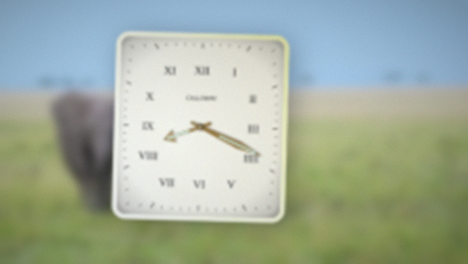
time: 8:19
